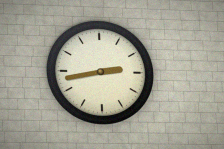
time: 2:43
